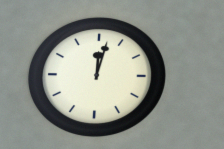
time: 12:02
